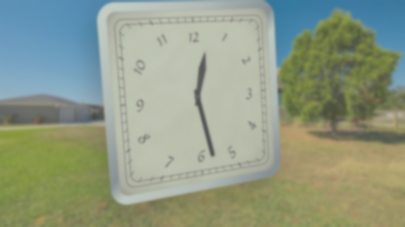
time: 12:28
